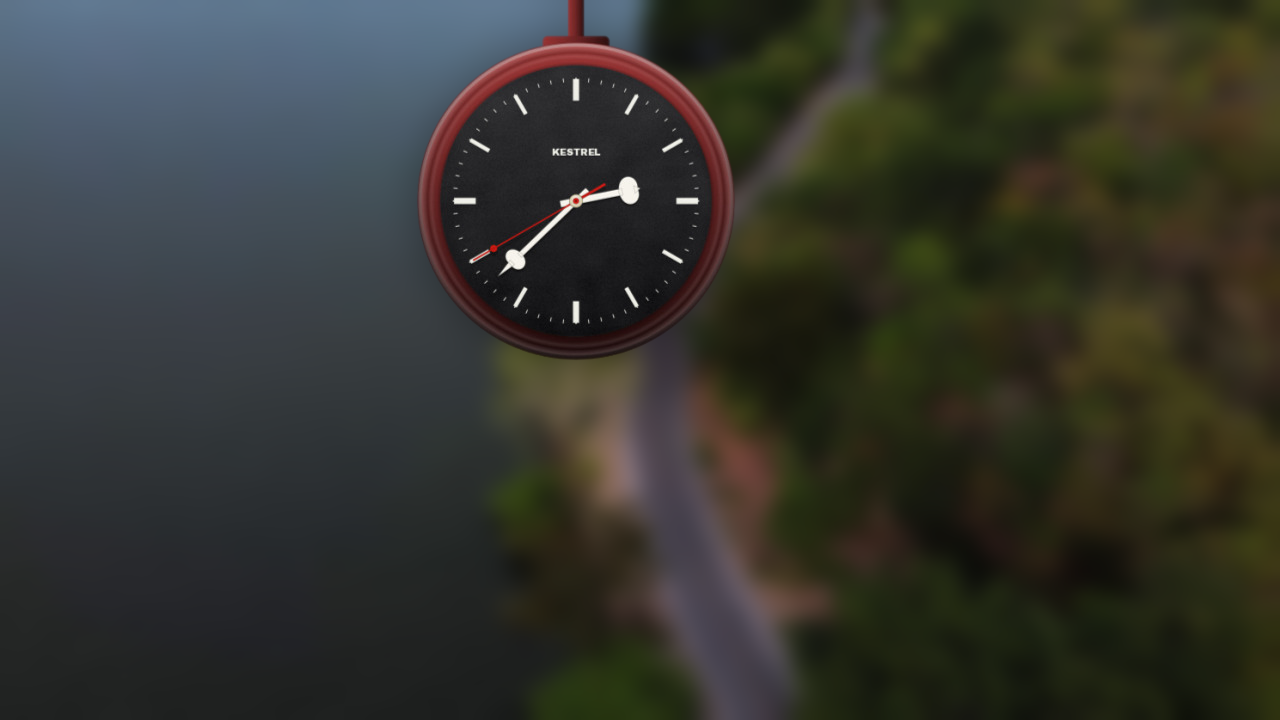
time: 2:37:40
